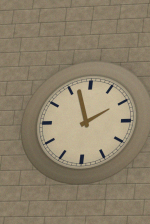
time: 1:57
